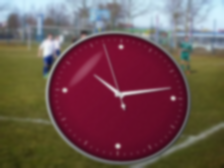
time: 10:12:57
